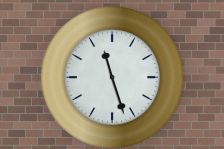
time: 11:27
